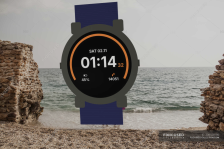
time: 1:14
